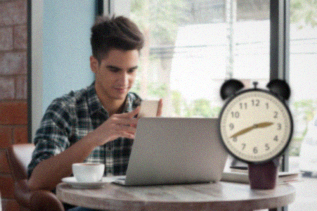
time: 2:41
